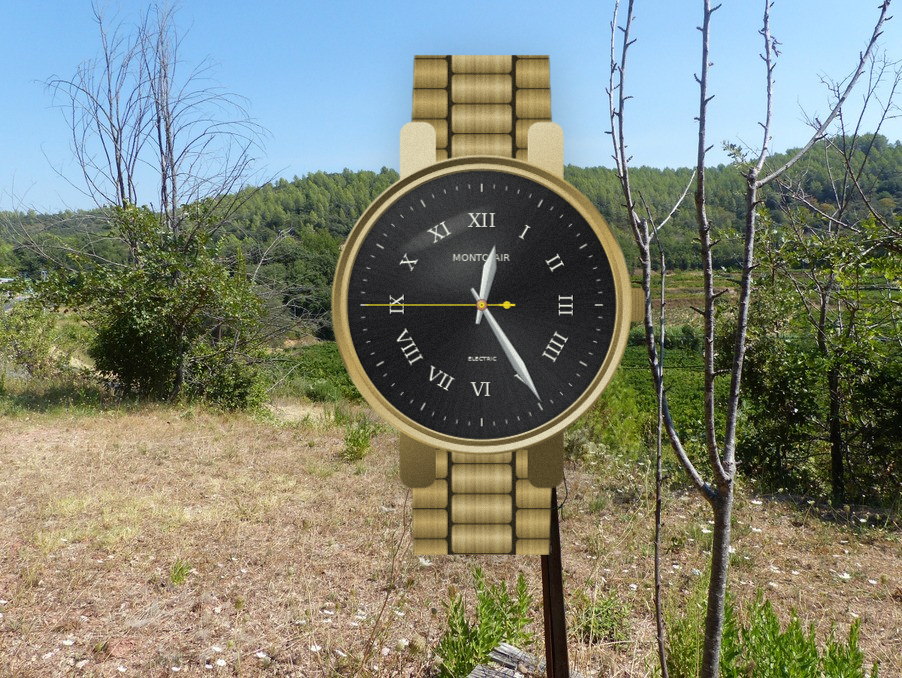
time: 12:24:45
